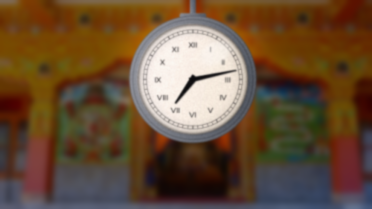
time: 7:13
